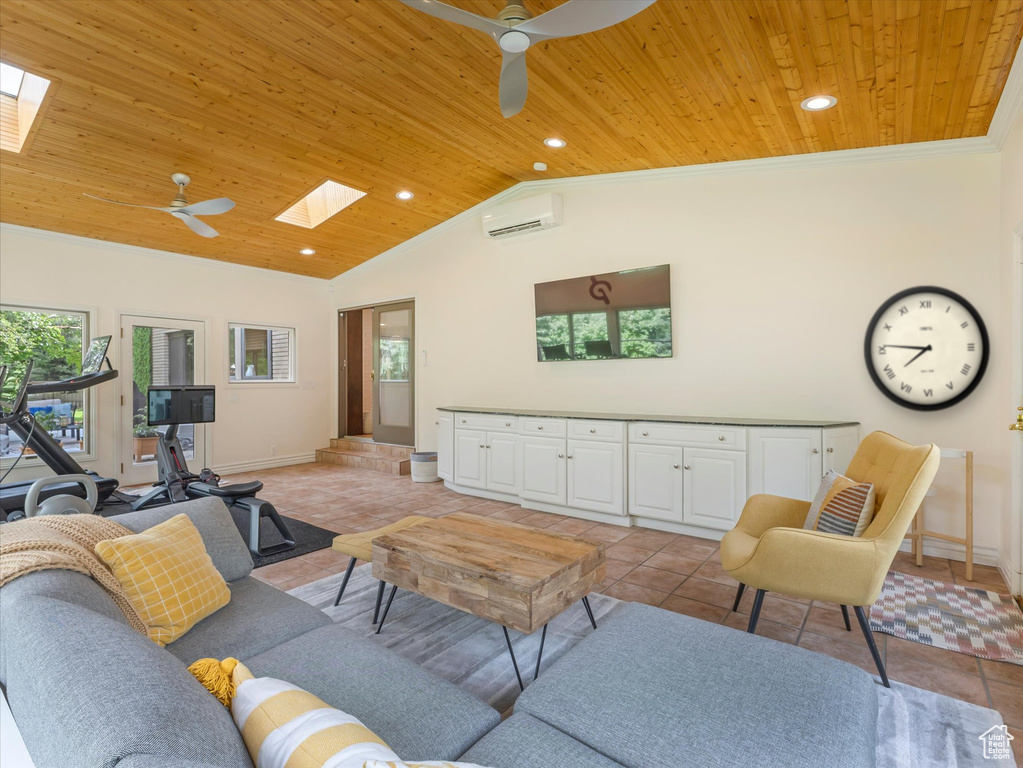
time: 7:46
